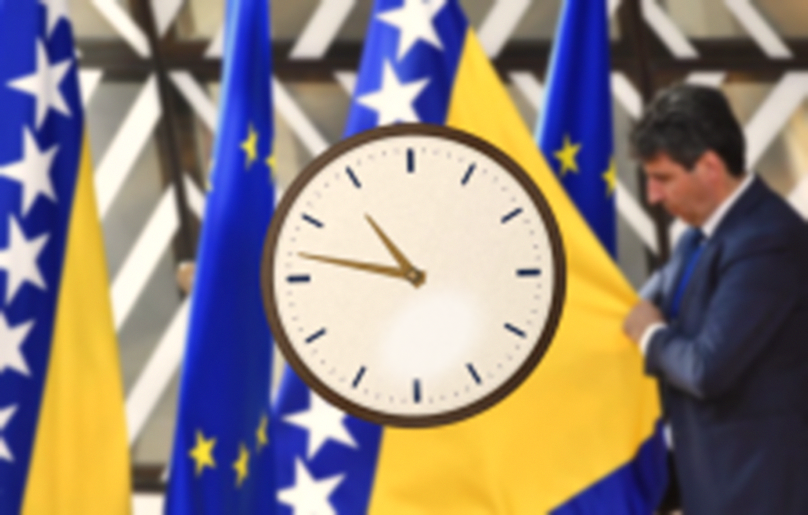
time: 10:47
